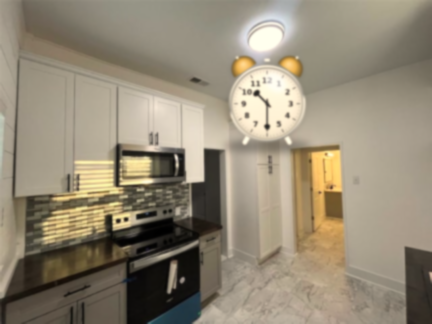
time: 10:30
